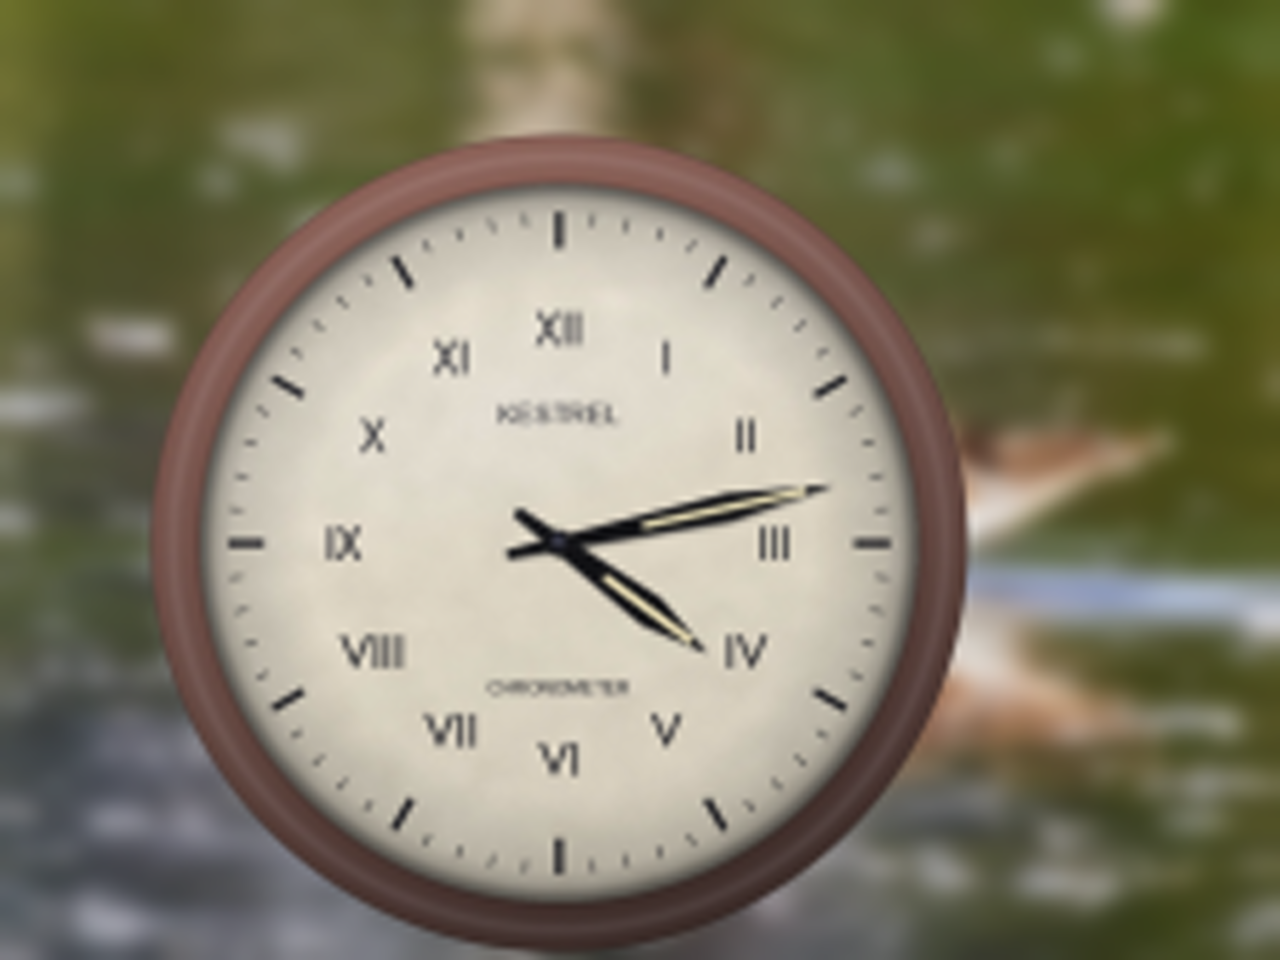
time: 4:13
